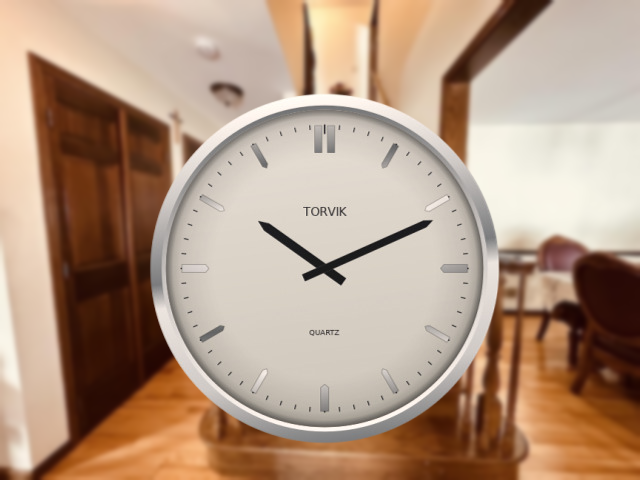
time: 10:11
